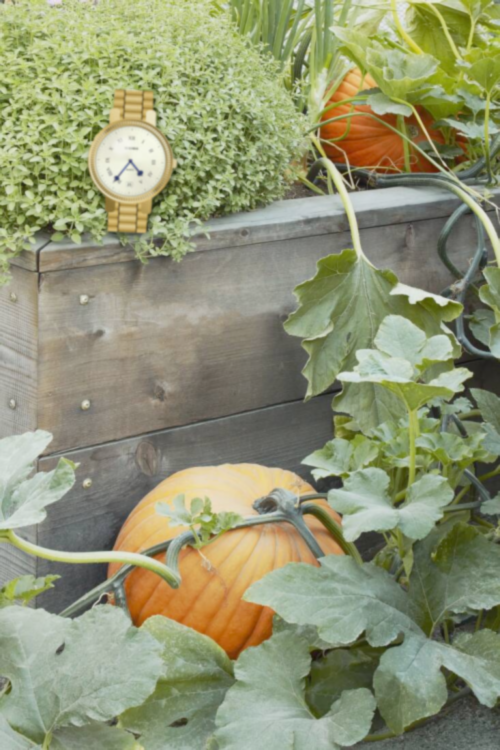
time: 4:36
